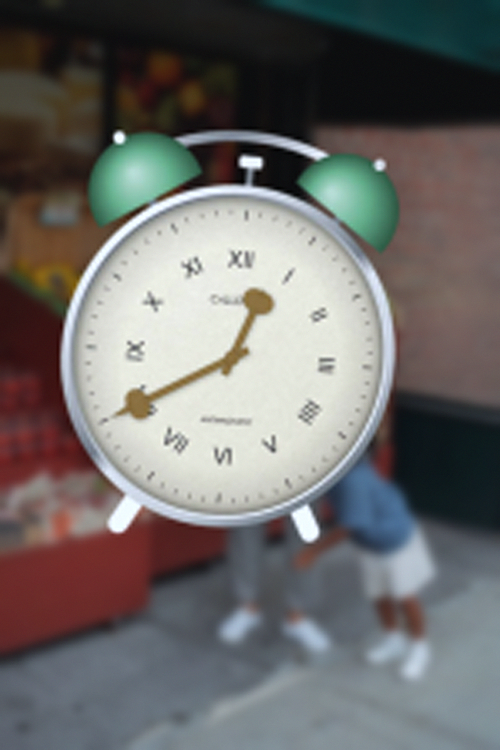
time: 12:40
